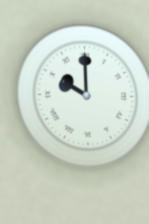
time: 10:00
